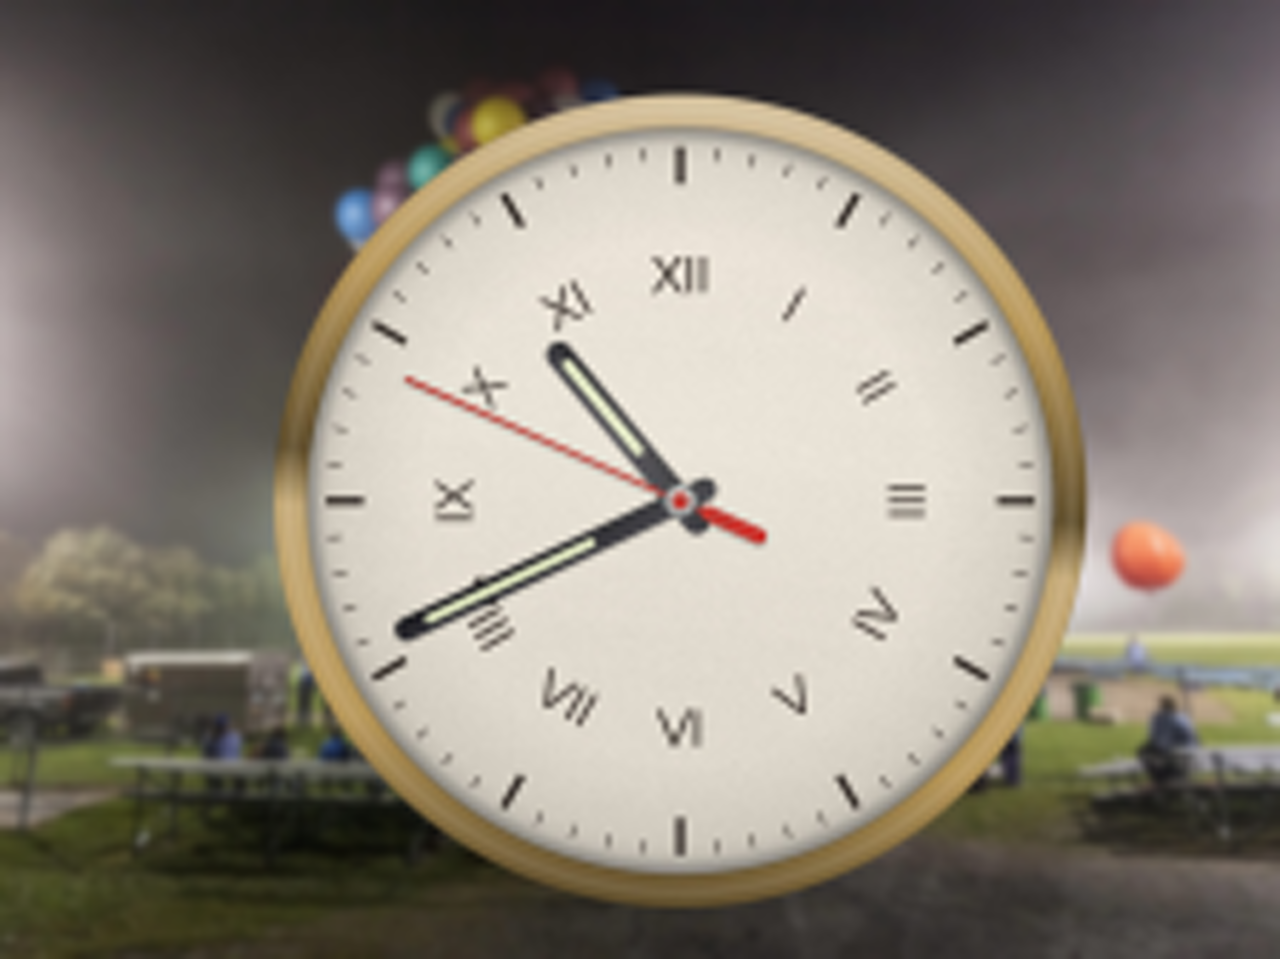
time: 10:40:49
